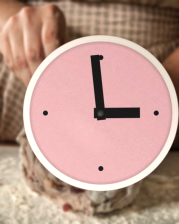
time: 2:59
